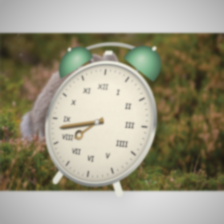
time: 7:43
